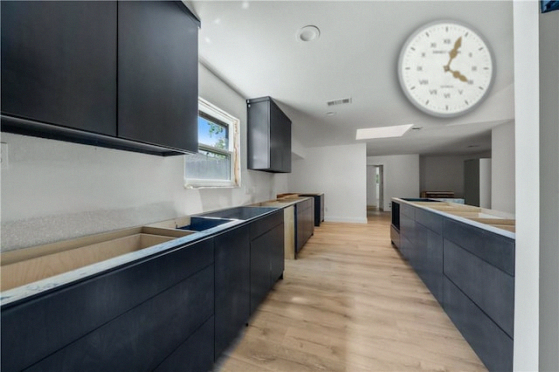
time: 4:04
